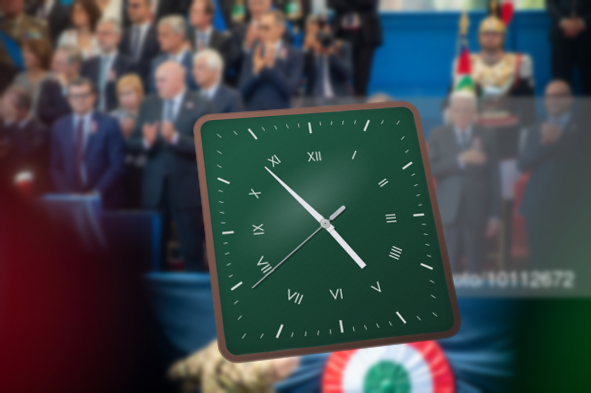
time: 4:53:39
